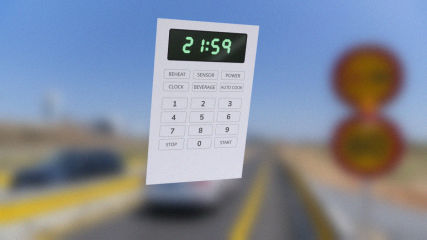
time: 21:59
